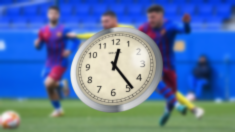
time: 12:24
